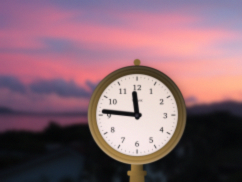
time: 11:46
